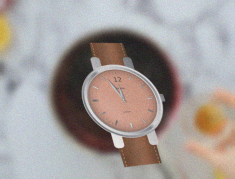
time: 11:56
